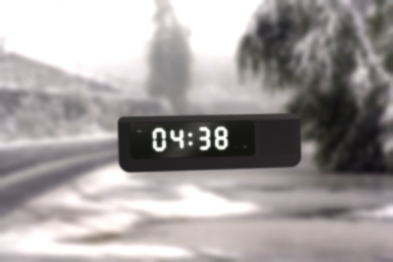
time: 4:38
